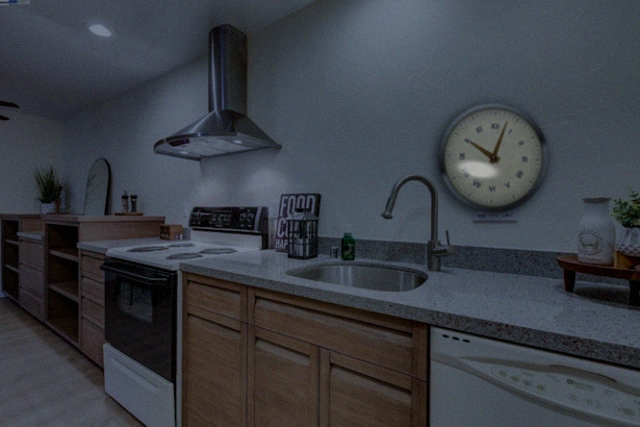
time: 10:03
